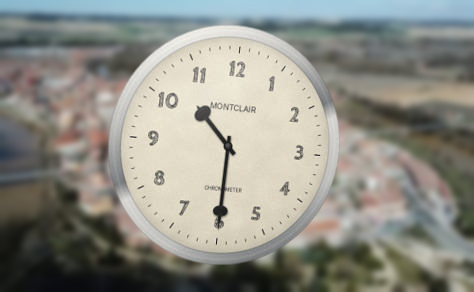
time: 10:30
